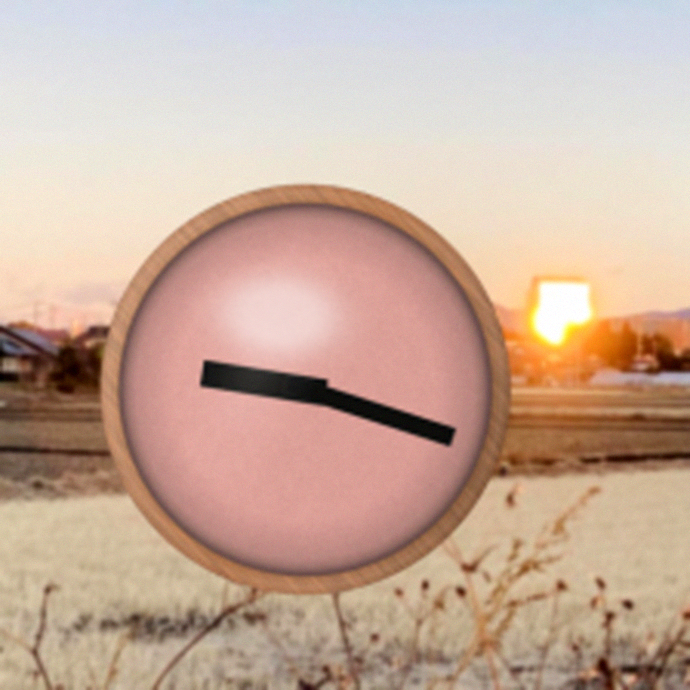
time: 9:18
